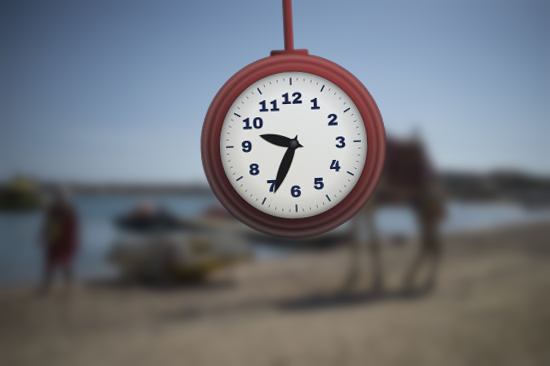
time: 9:34
